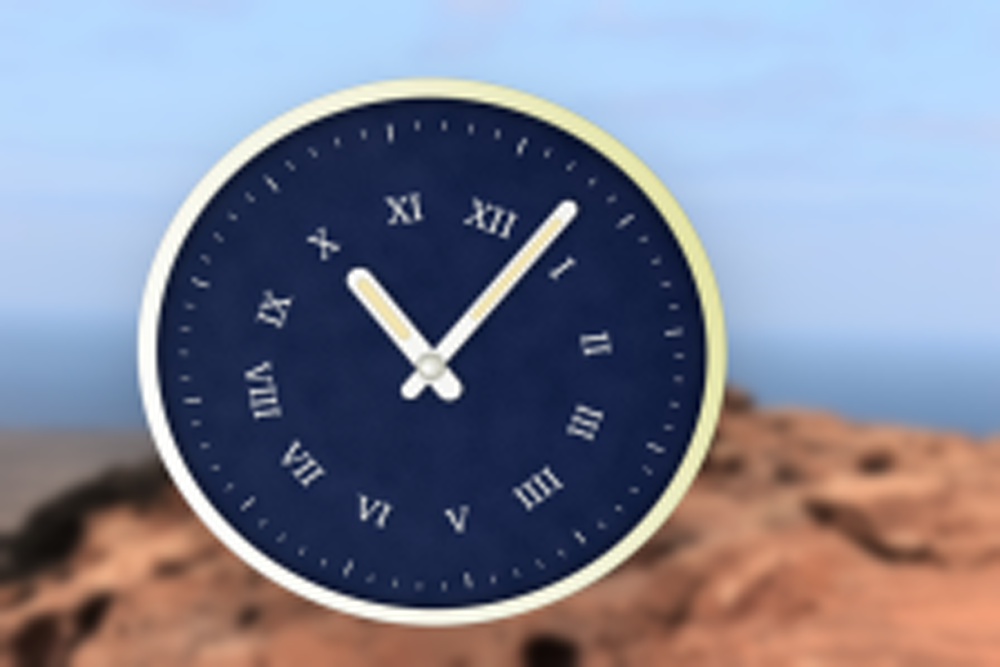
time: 10:03
